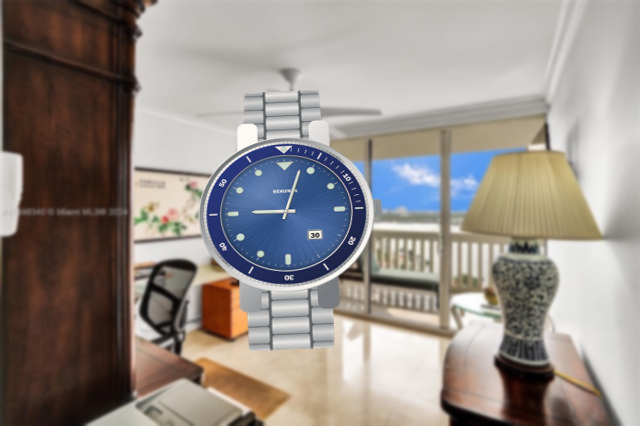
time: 9:03
